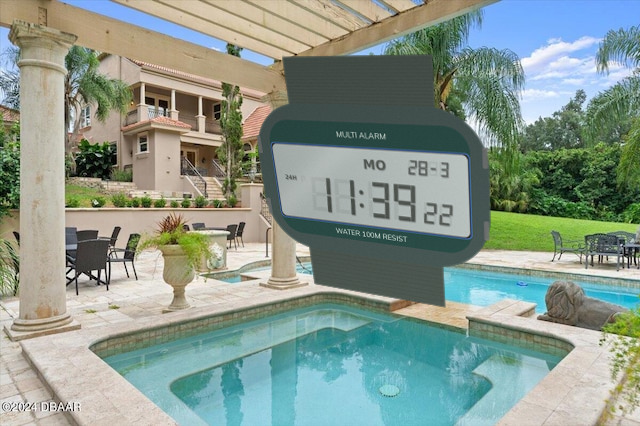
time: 11:39:22
